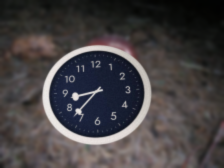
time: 8:37
